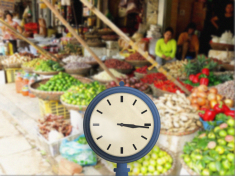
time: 3:16
